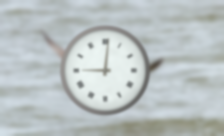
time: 9:01
